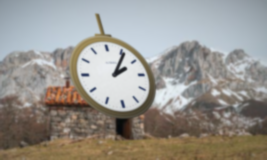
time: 2:06
